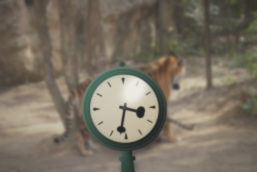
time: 3:32
